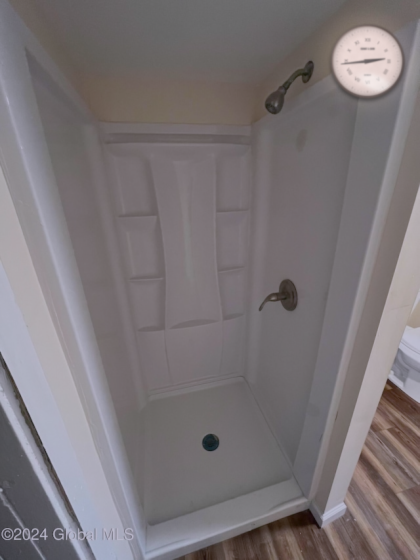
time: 2:44
